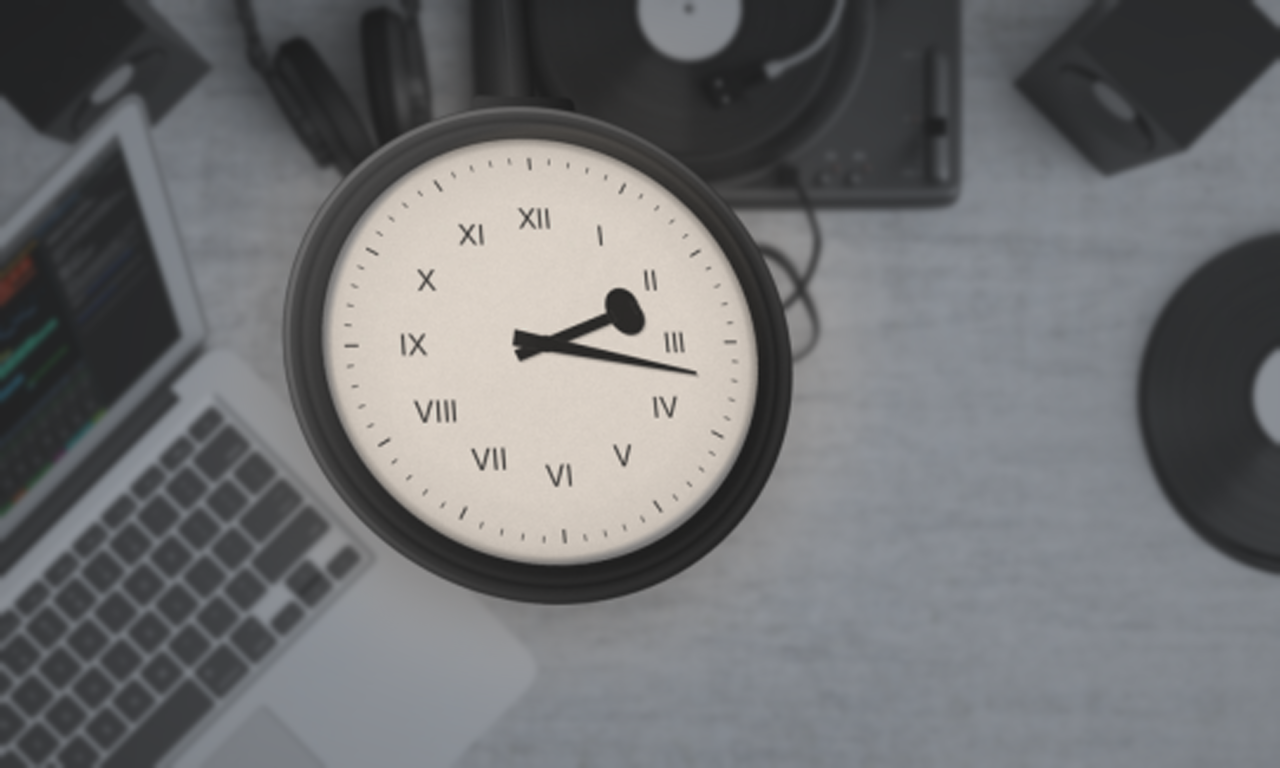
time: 2:17
